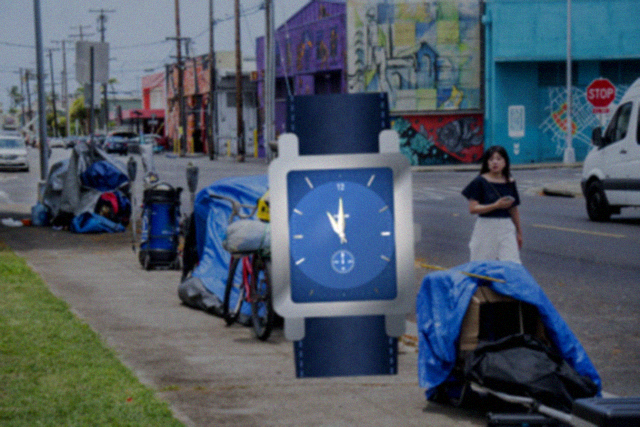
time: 11:00
